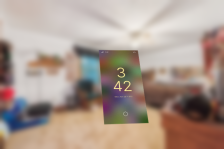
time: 3:42
